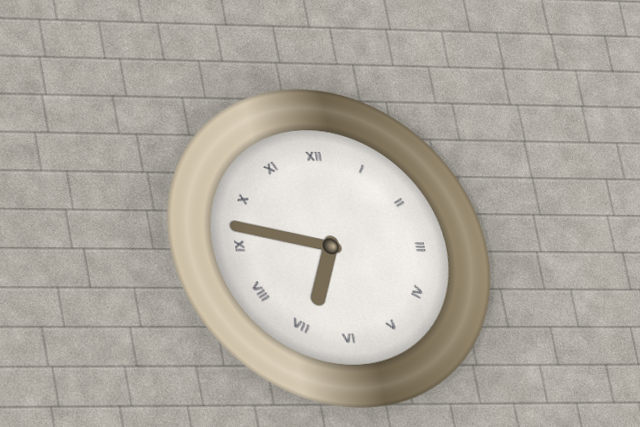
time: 6:47
